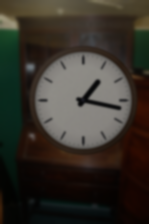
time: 1:17
